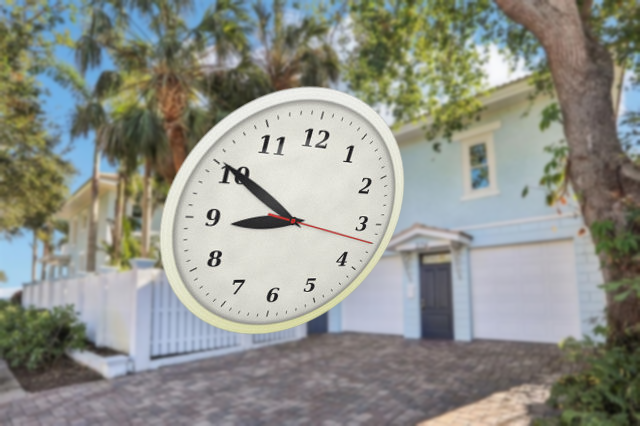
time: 8:50:17
